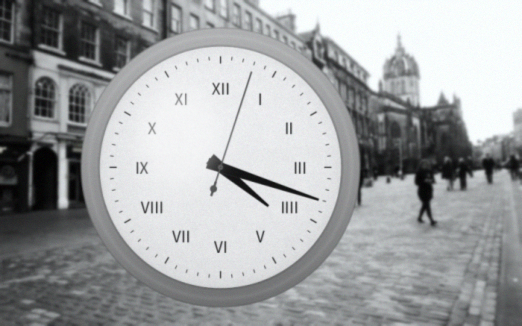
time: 4:18:03
